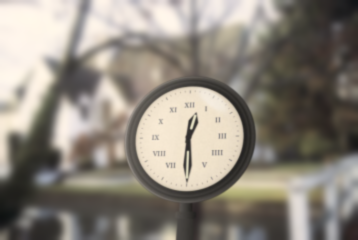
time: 12:30
